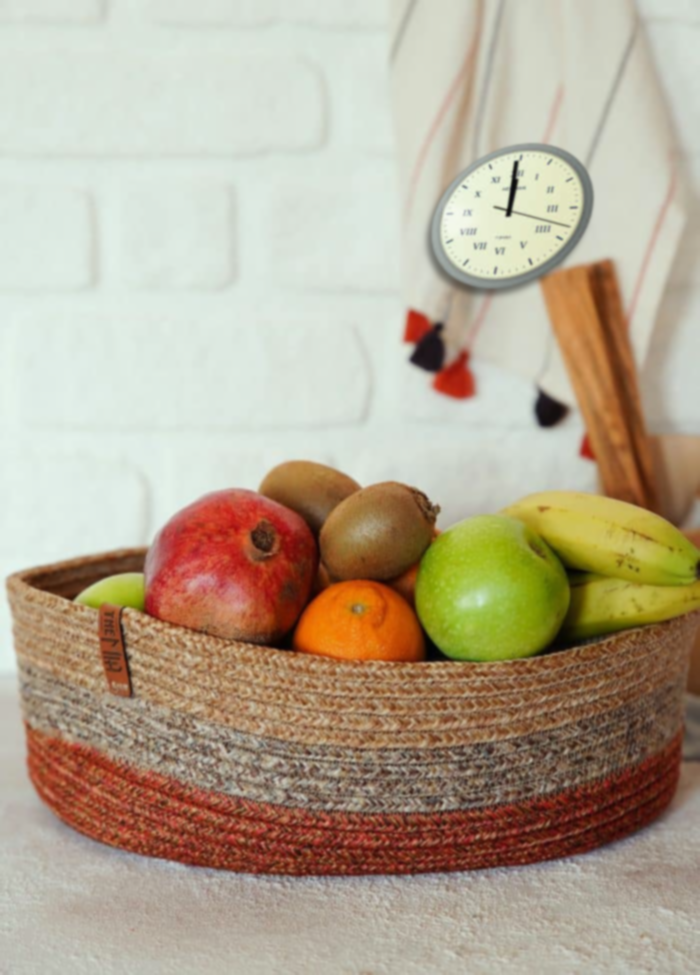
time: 11:59:18
